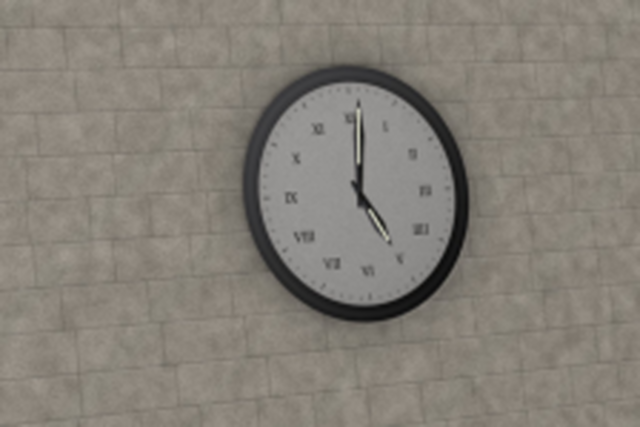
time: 5:01
